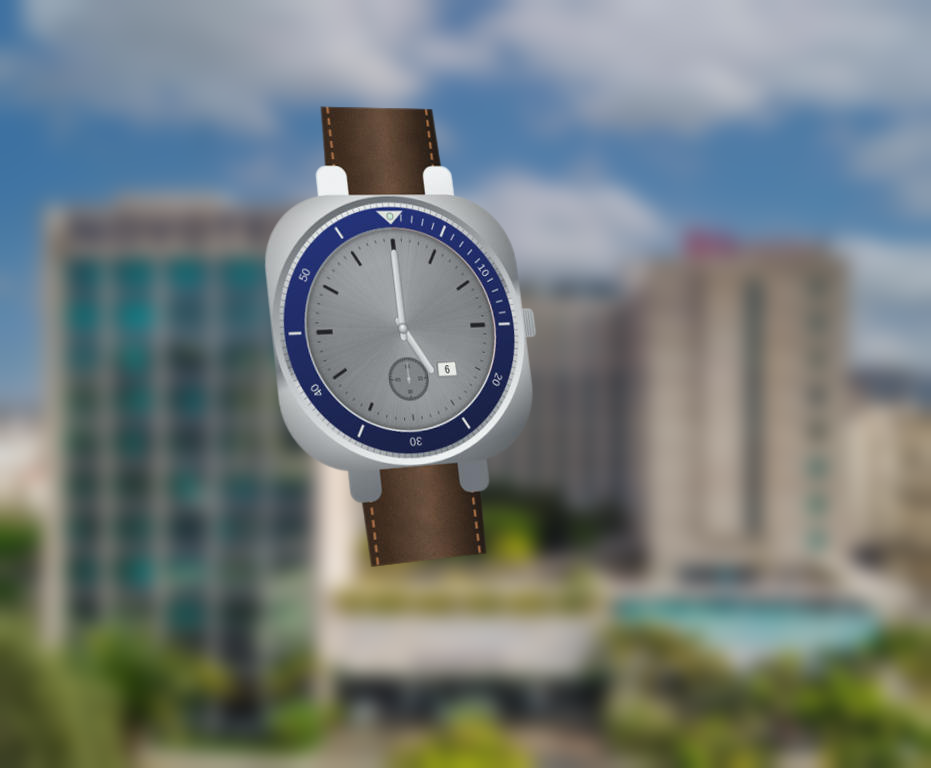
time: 5:00
